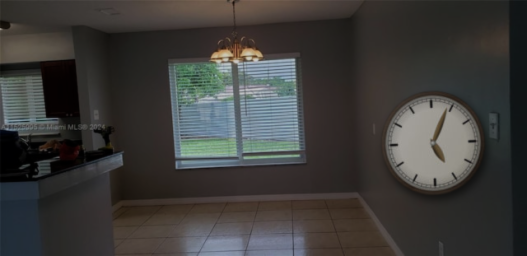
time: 5:04
